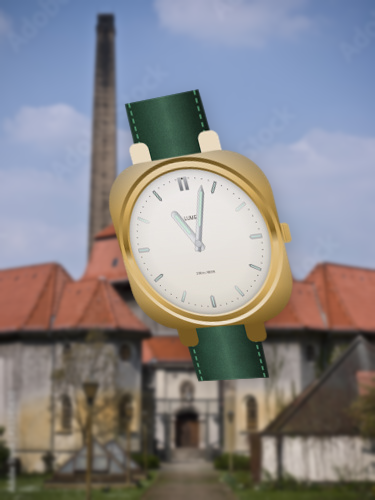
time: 11:03
